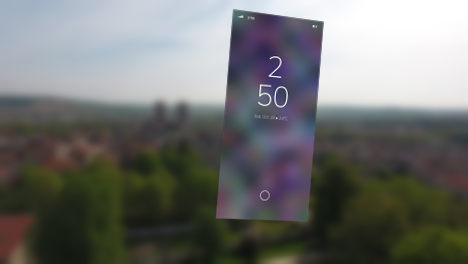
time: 2:50
